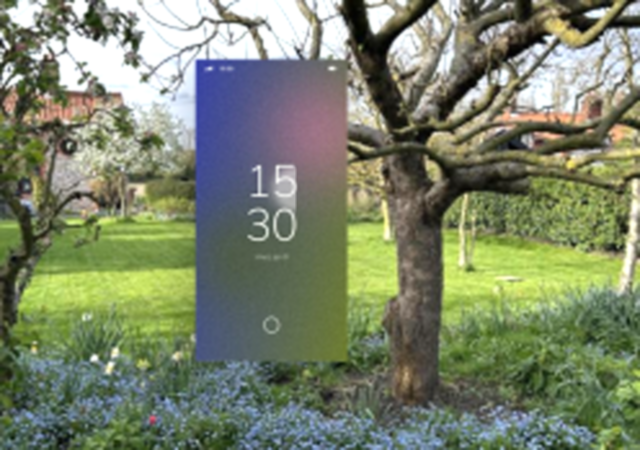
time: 15:30
